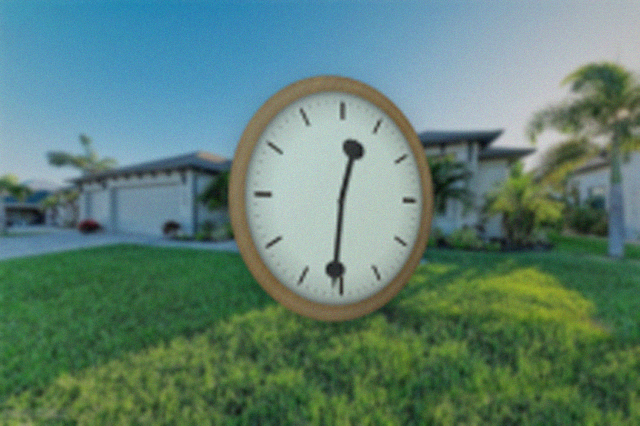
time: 12:31
